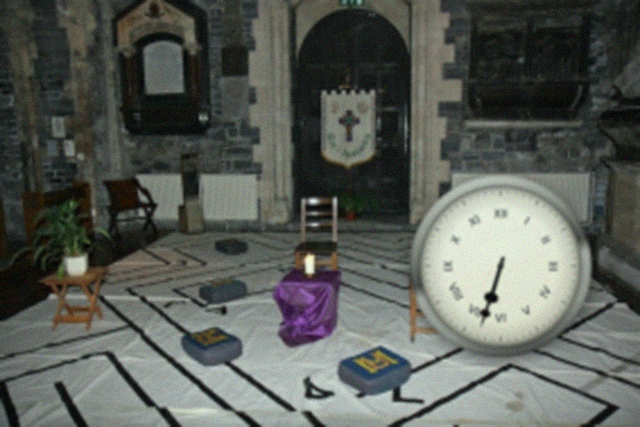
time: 6:33
